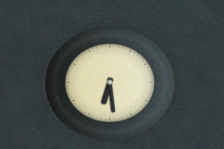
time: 6:29
